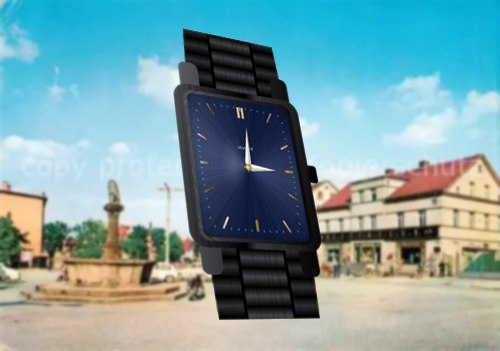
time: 3:01
